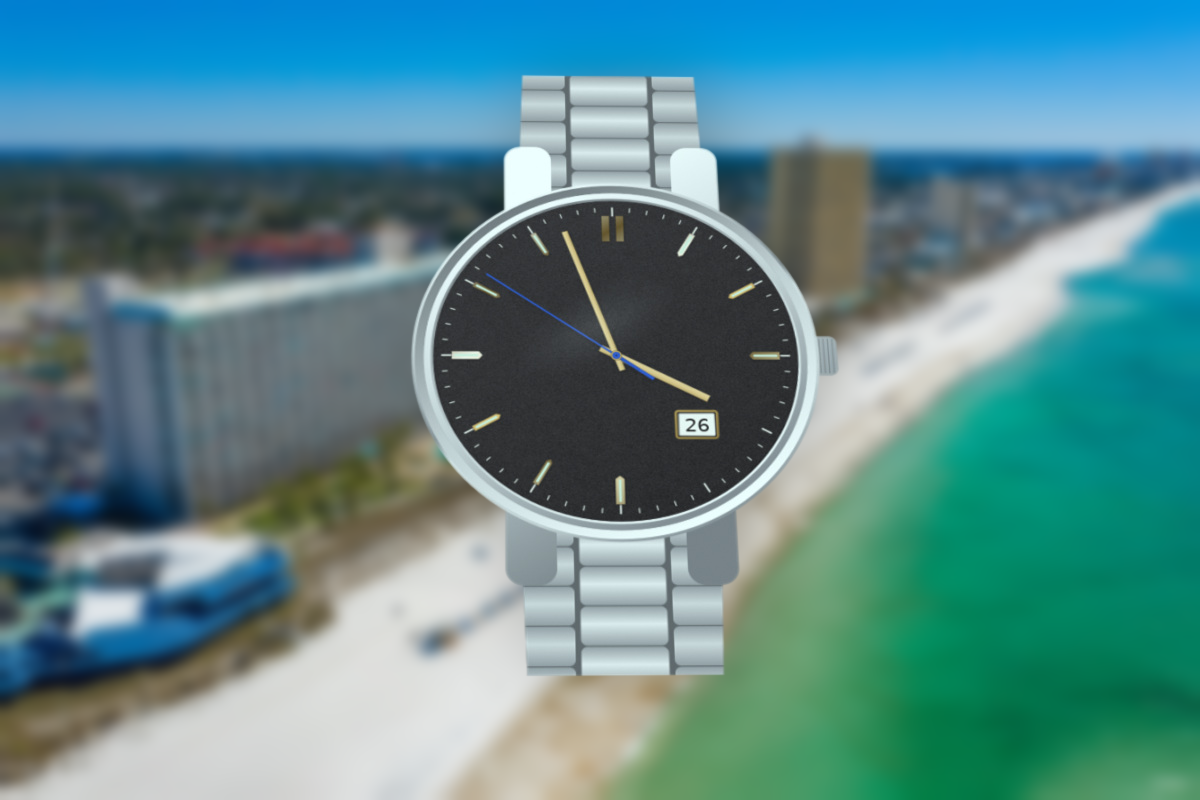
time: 3:56:51
